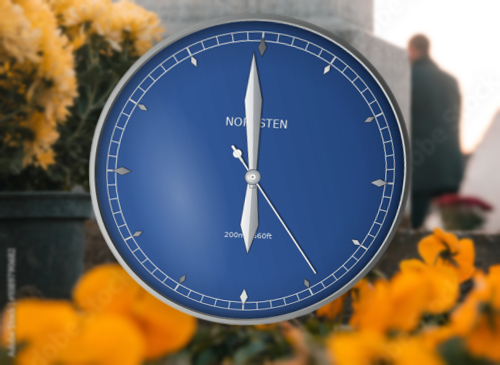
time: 5:59:24
